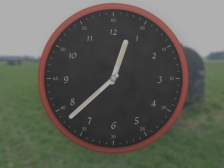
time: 12:38
